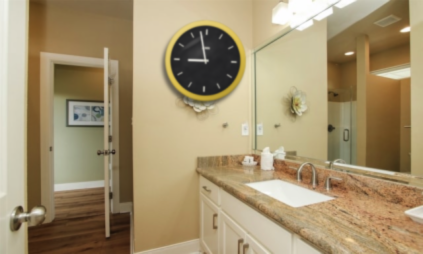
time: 8:58
